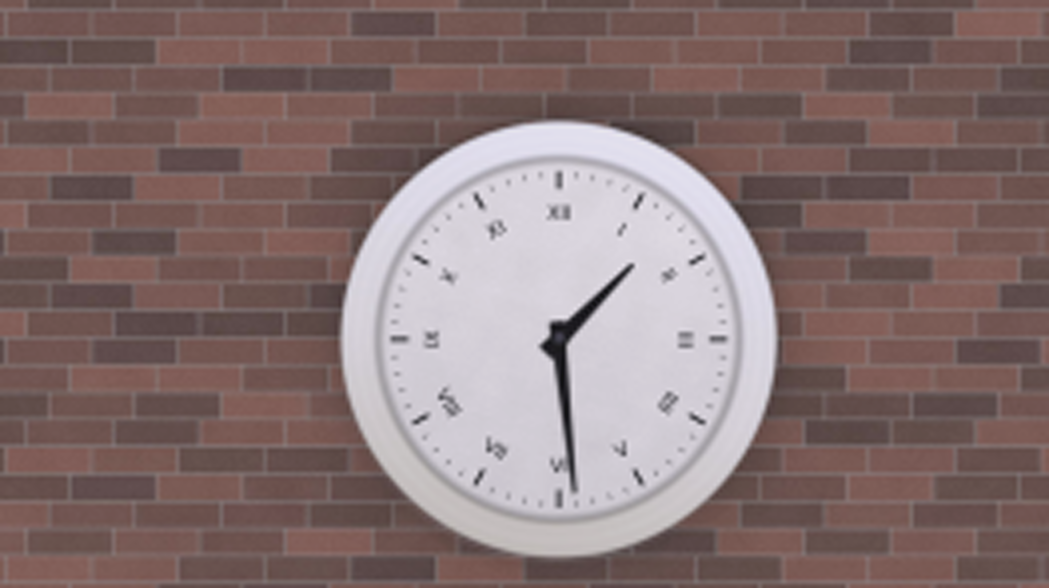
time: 1:29
